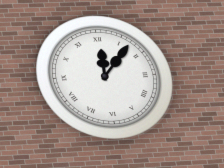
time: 12:07
